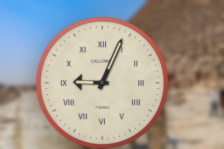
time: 9:04
